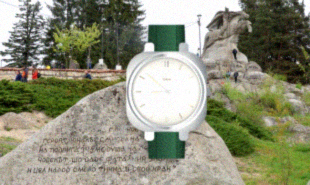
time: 8:52
